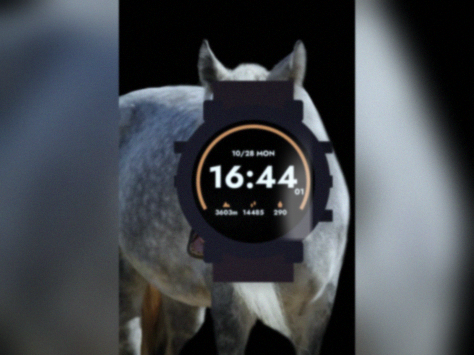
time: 16:44
